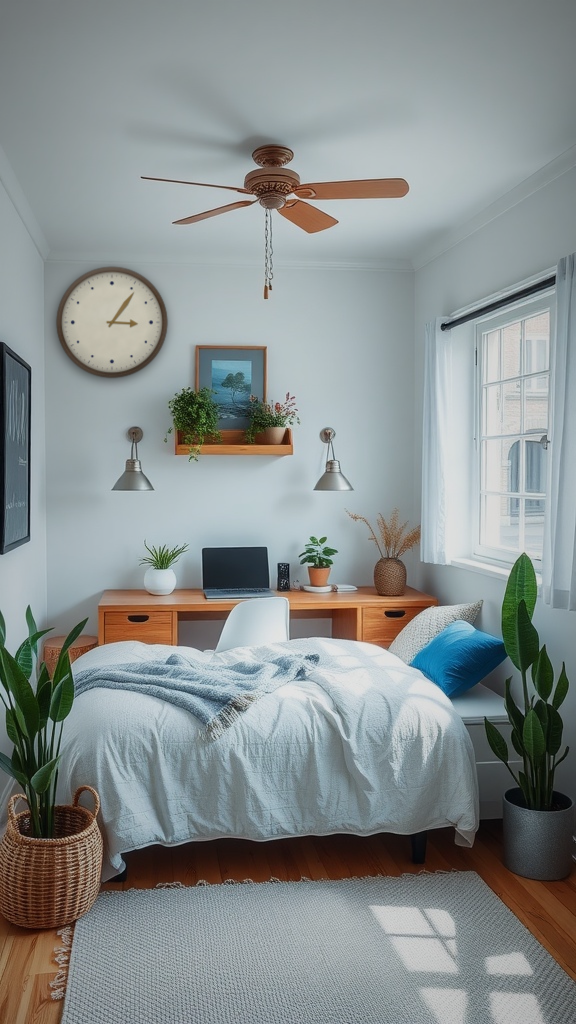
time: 3:06
